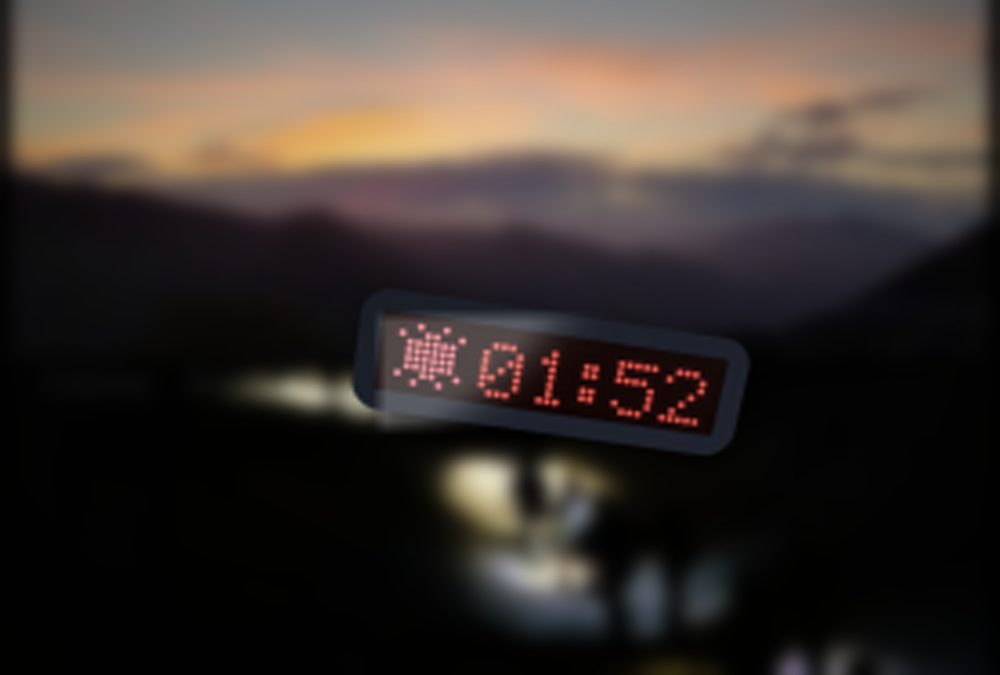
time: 1:52
